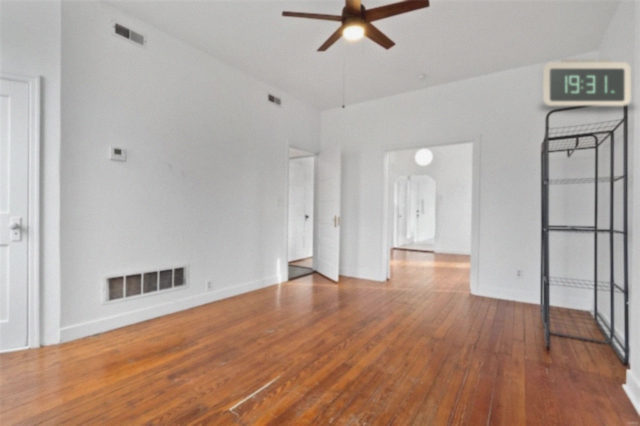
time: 19:31
